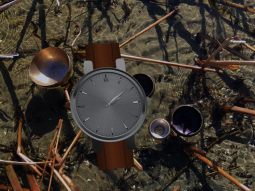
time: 2:09
